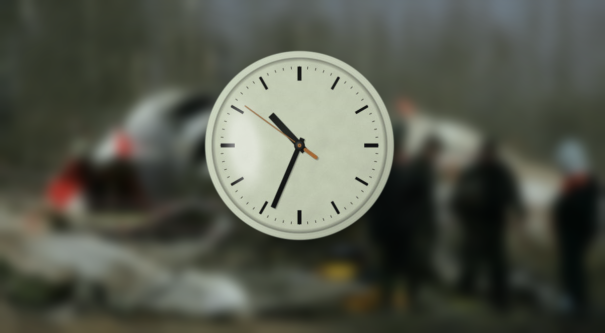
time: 10:33:51
